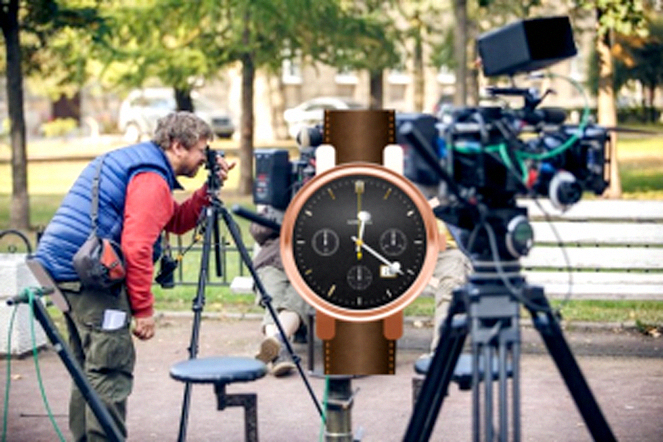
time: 12:21
